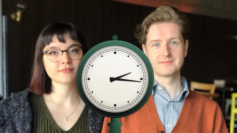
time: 2:16
